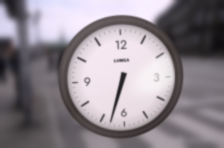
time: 6:33
